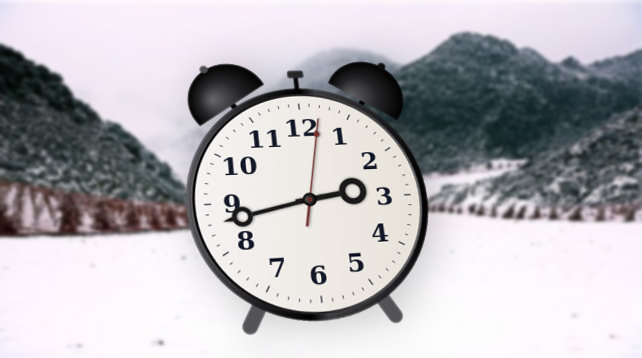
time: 2:43:02
